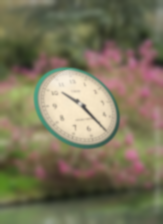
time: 10:25
